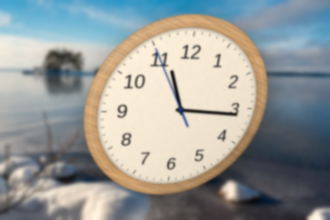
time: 11:15:55
